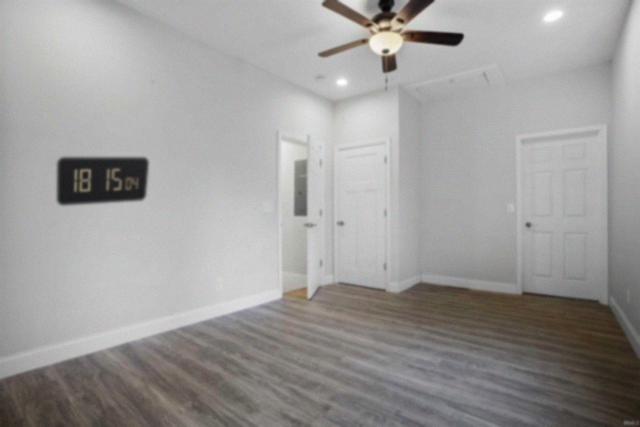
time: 18:15
